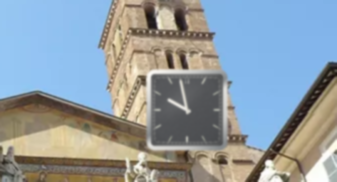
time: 9:58
